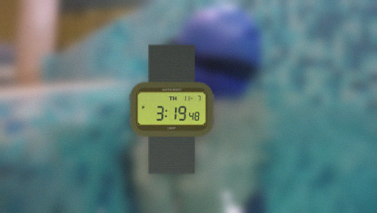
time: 3:19:48
